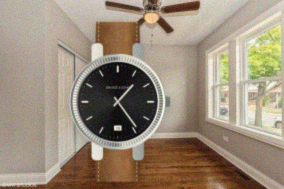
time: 1:24
